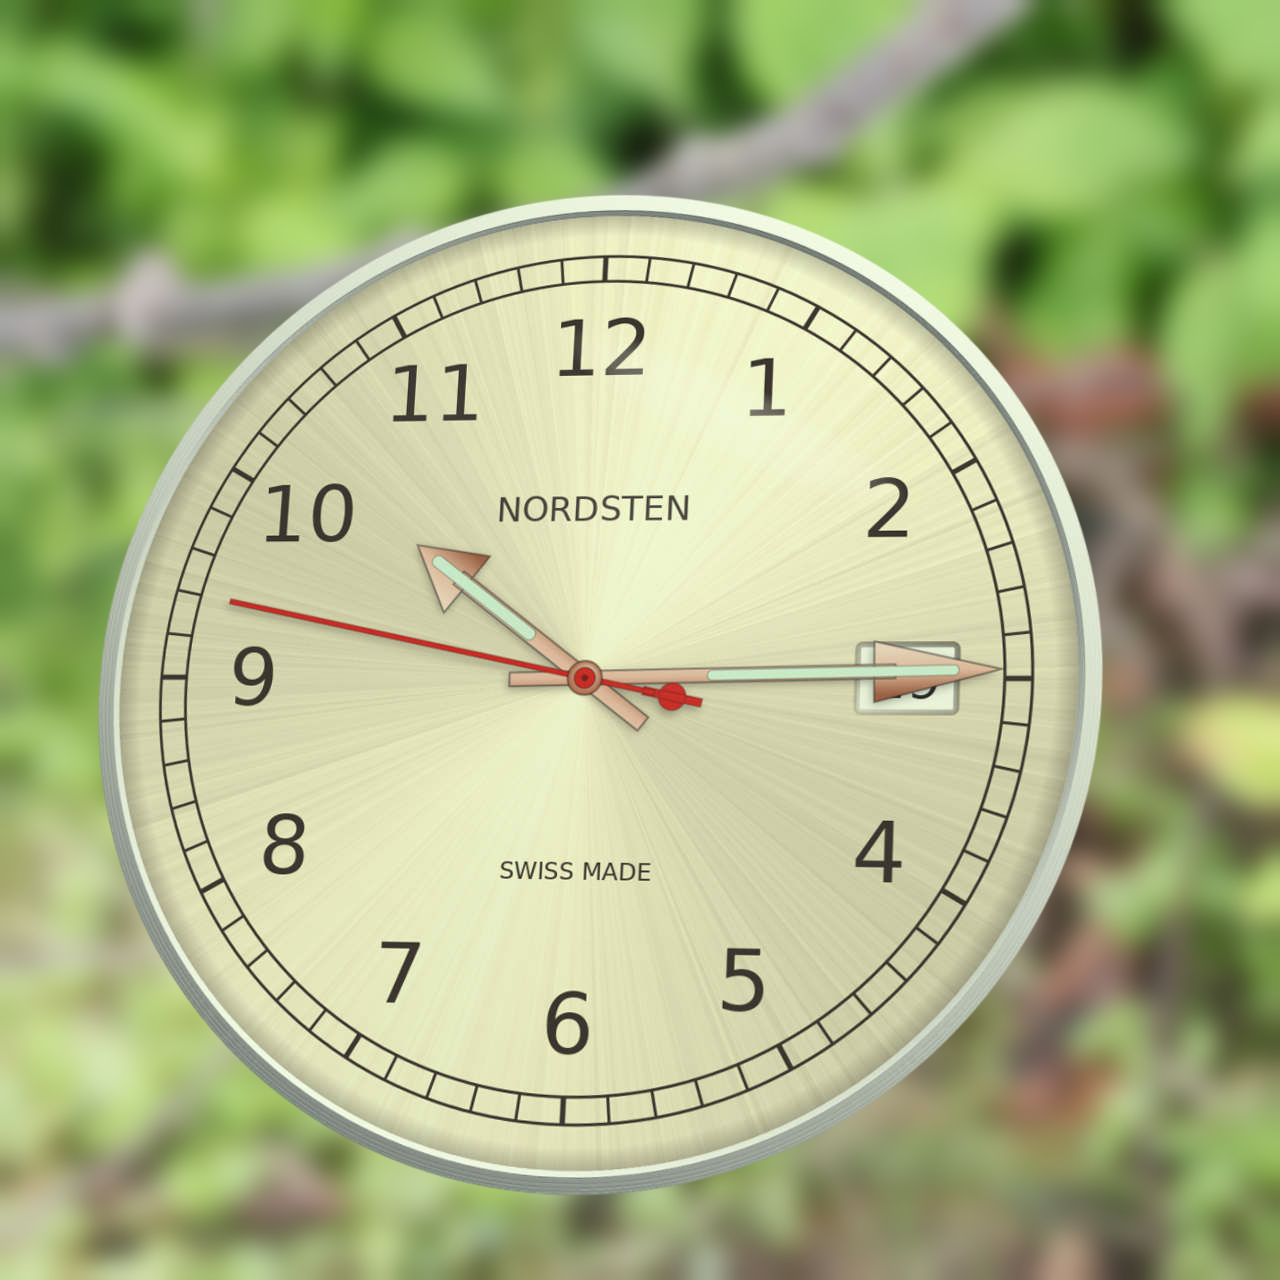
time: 10:14:47
